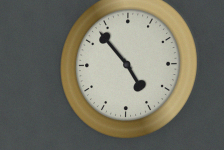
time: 4:53
